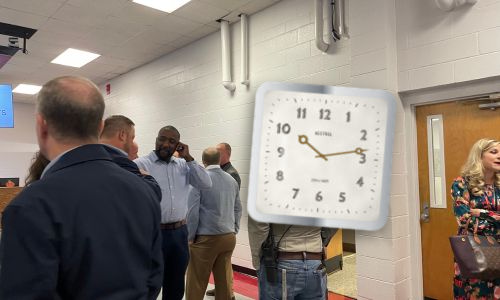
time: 10:13
